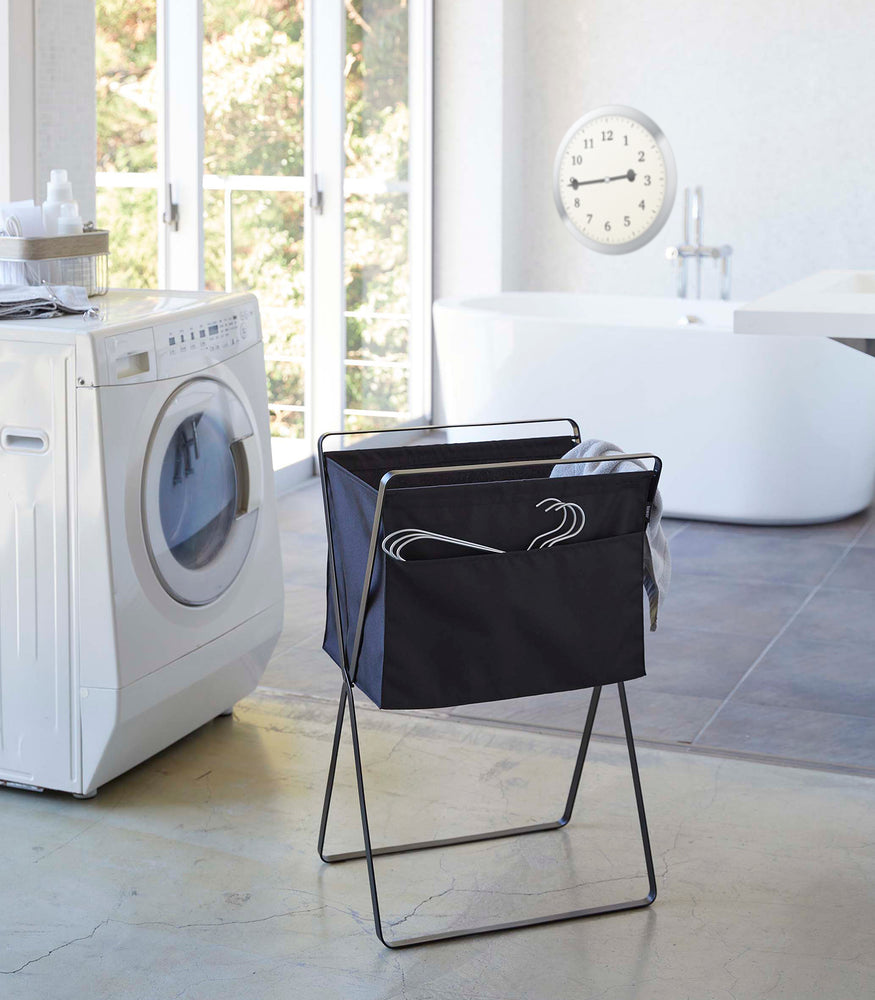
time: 2:44
